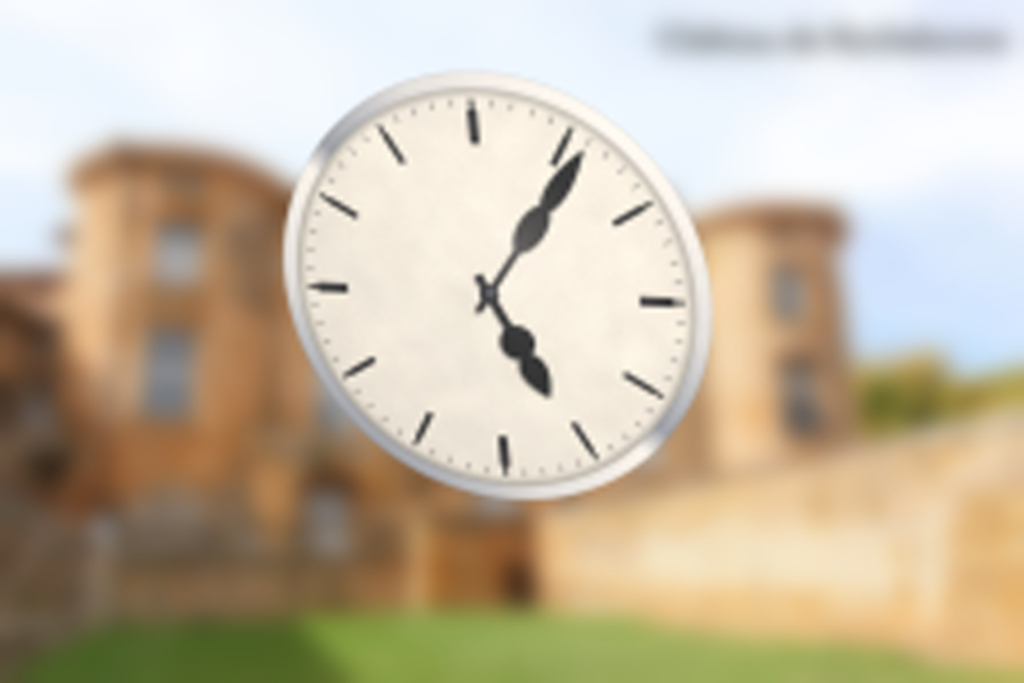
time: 5:06
